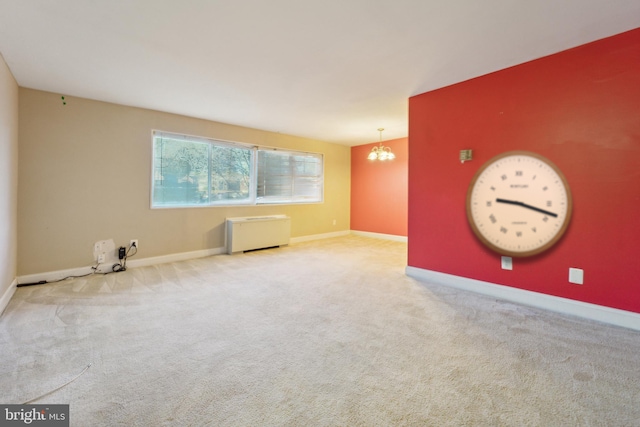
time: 9:18
